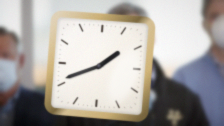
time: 1:41
